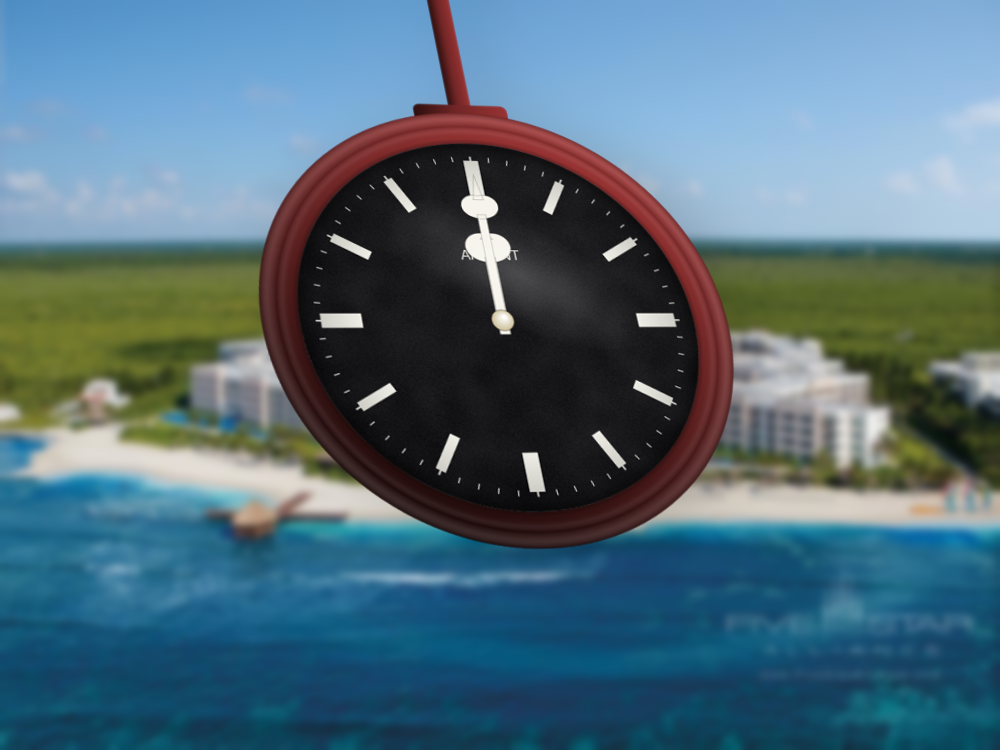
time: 12:00
